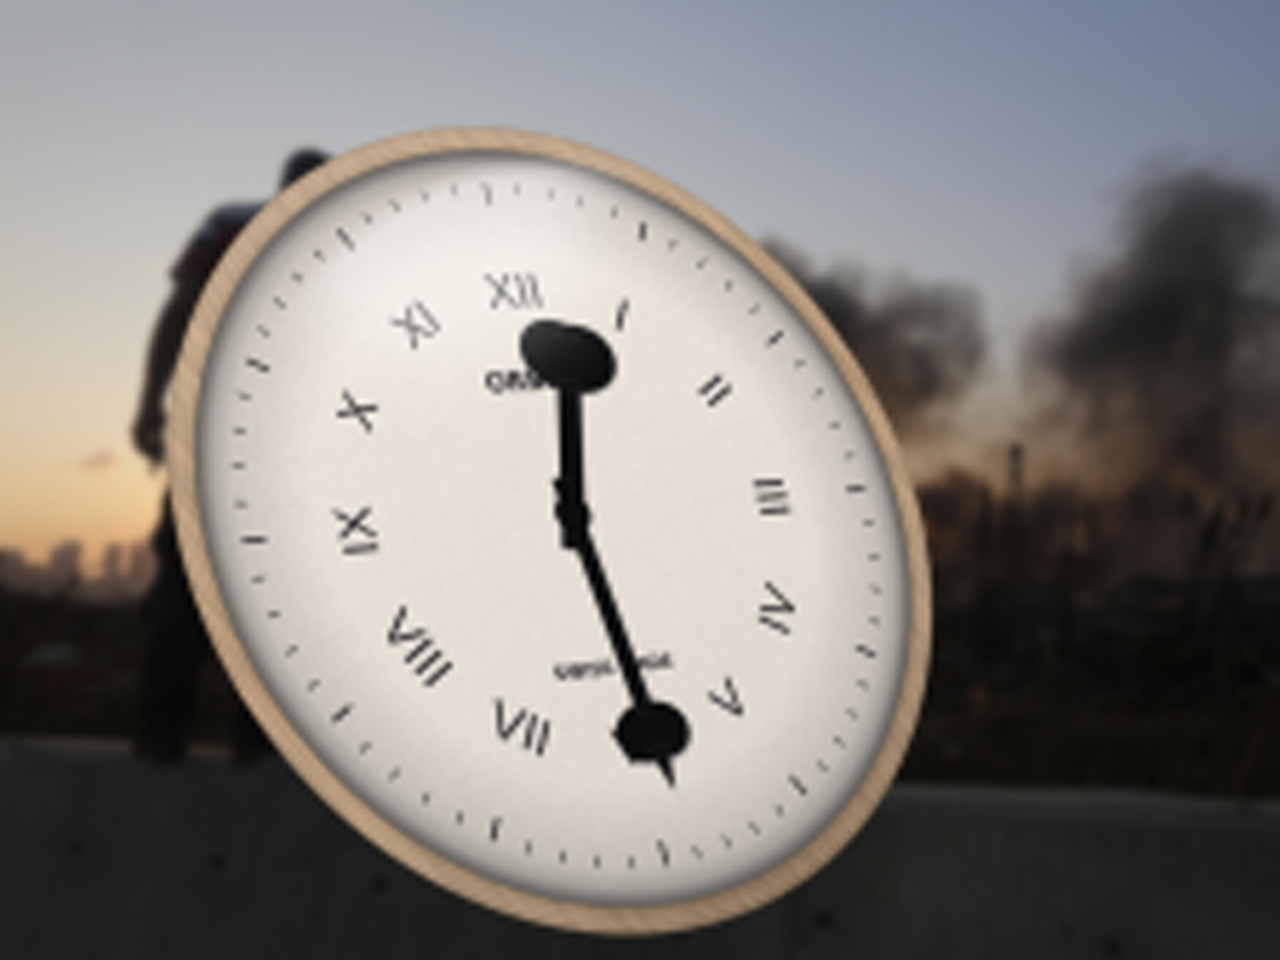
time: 12:29
